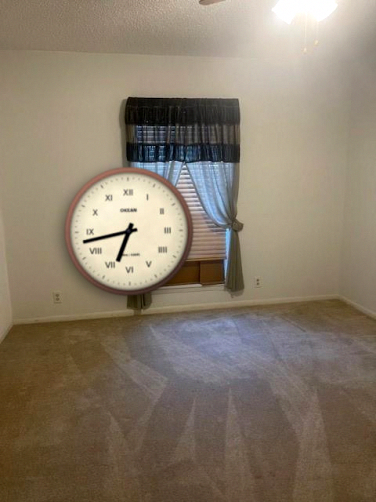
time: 6:43
